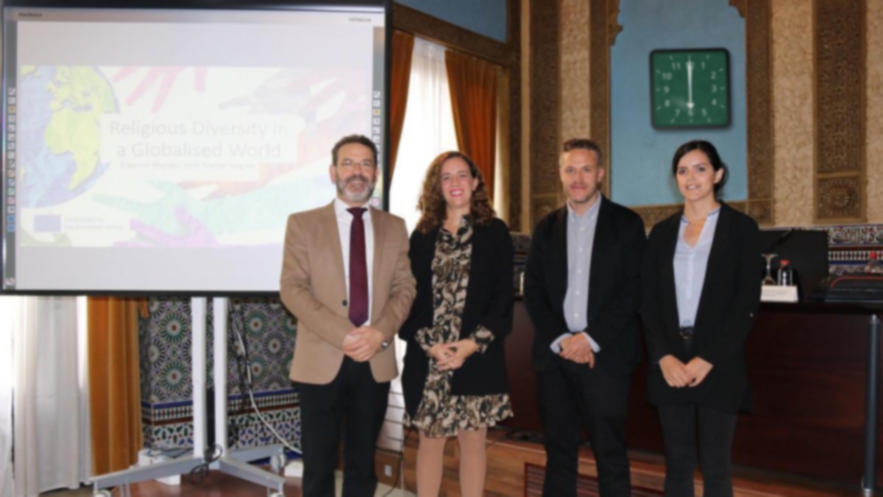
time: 6:00
